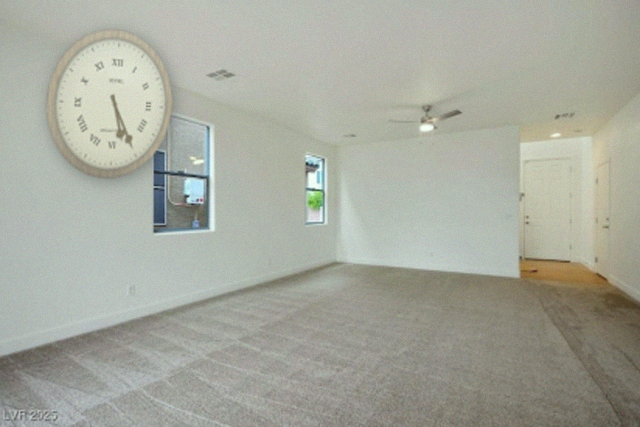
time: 5:25
